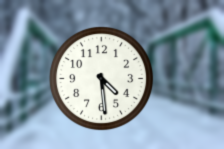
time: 4:29
